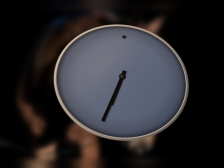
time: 6:33
